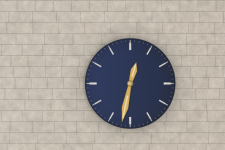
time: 12:32
